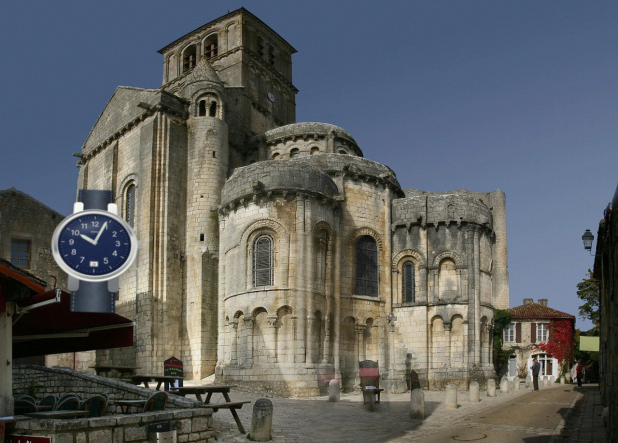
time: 10:04
